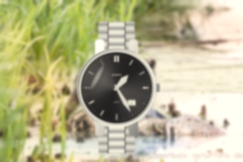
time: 1:25
